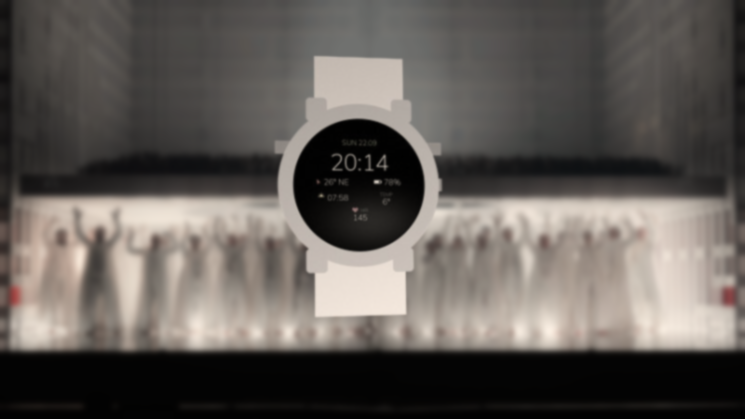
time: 20:14
